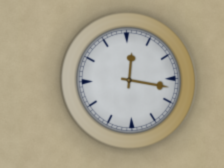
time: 12:17
